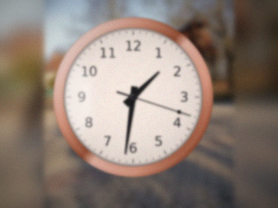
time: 1:31:18
